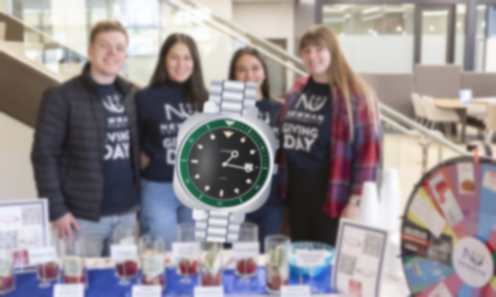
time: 1:16
